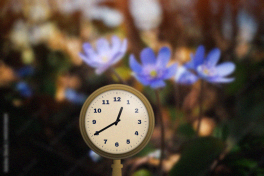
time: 12:40
